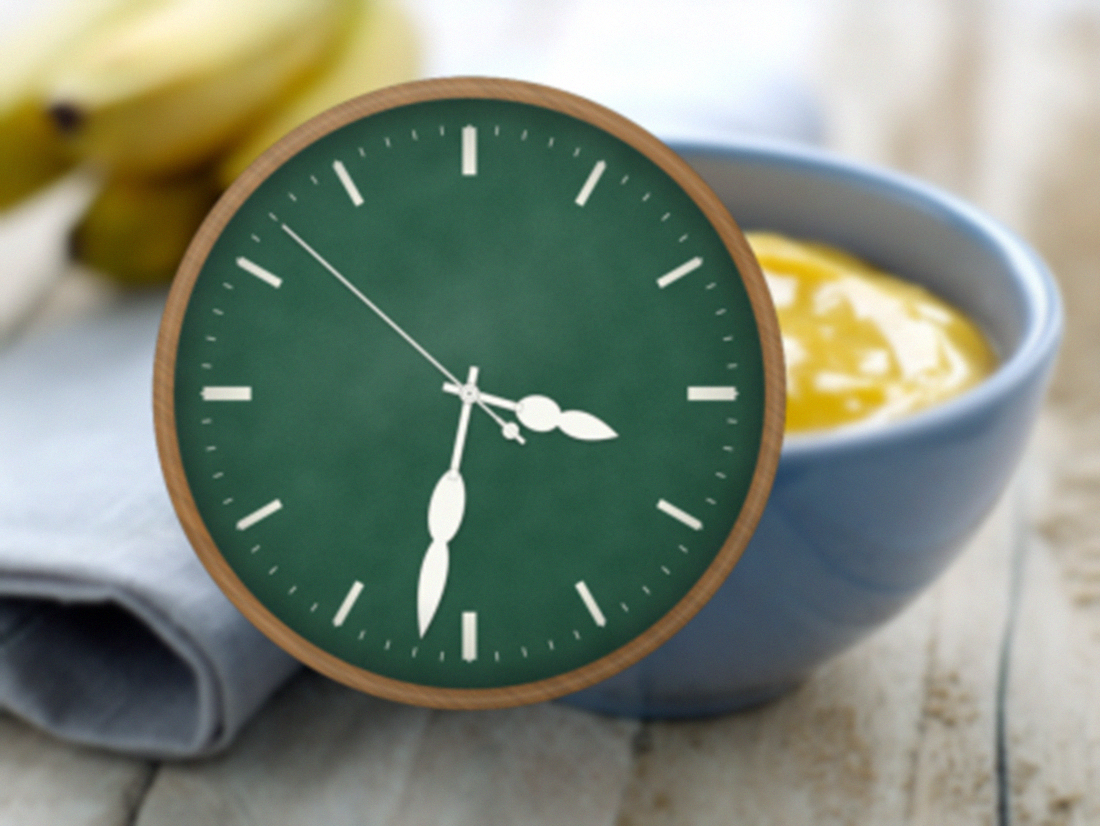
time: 3:31:52
